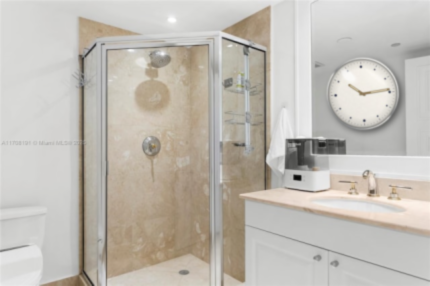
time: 10:14
